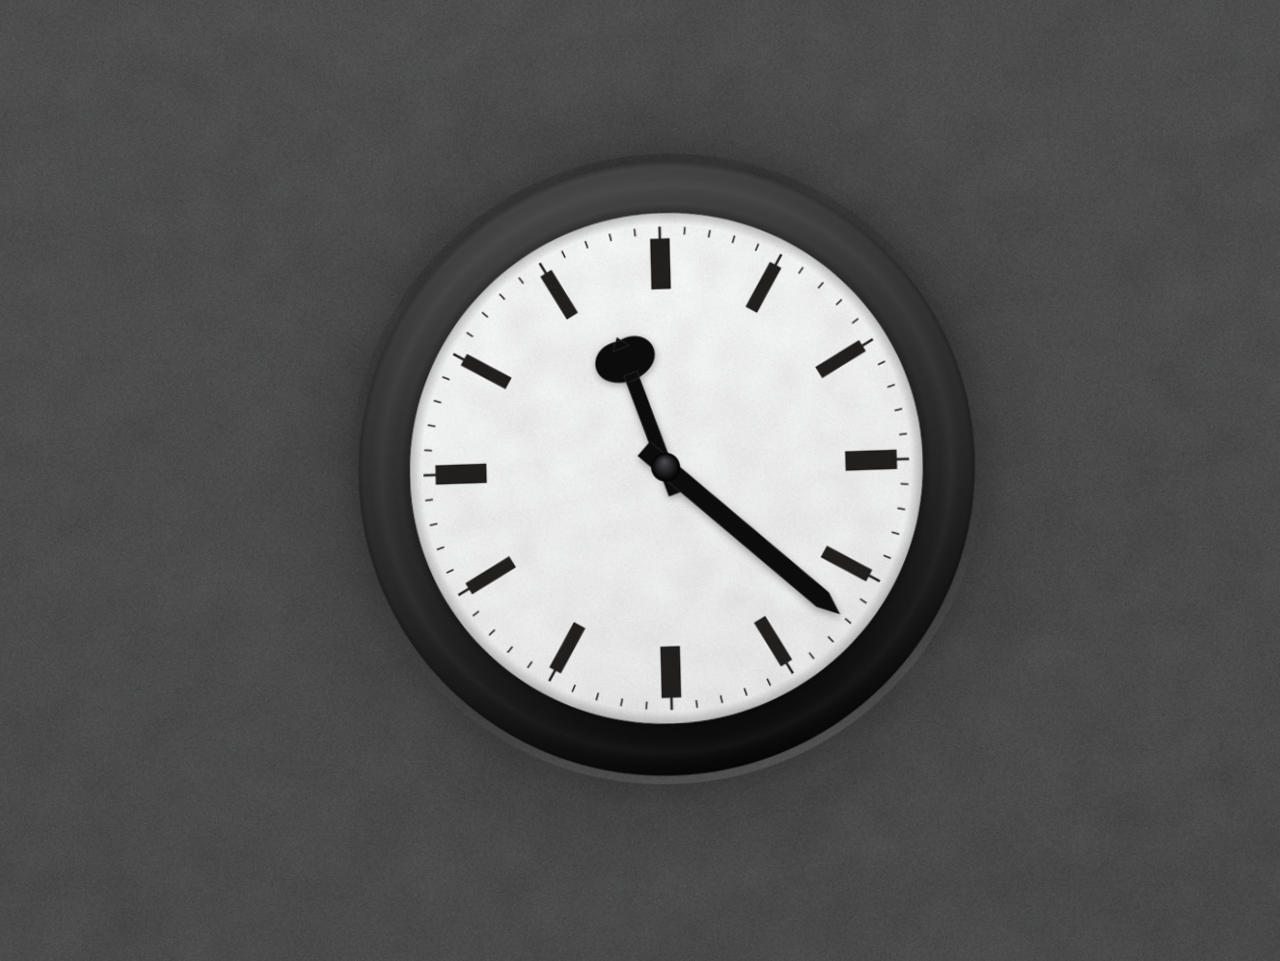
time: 11:22
